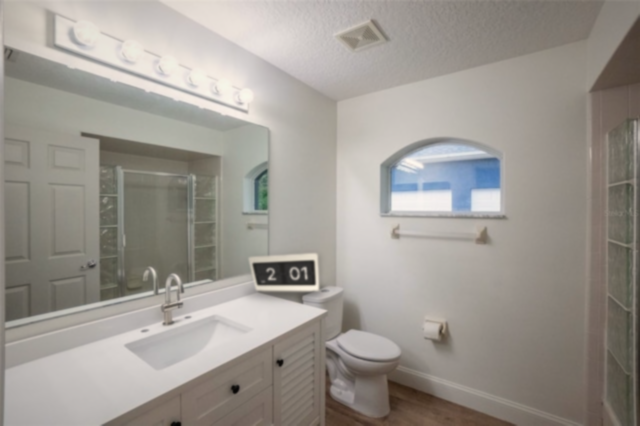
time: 2:01
